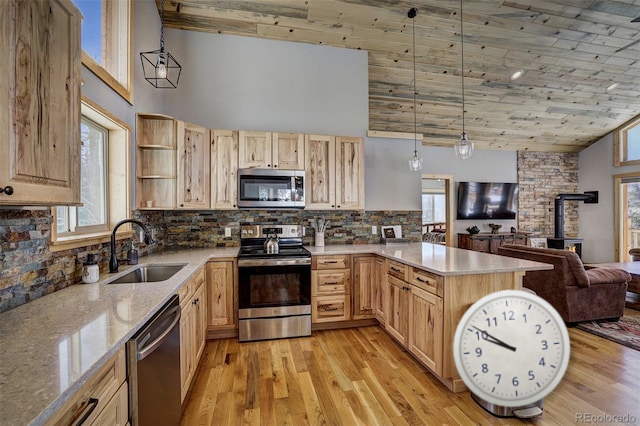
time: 9:51
